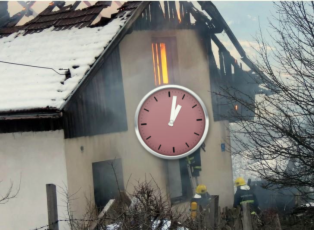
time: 1:02
